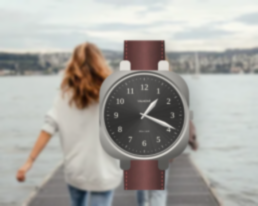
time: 1:19
